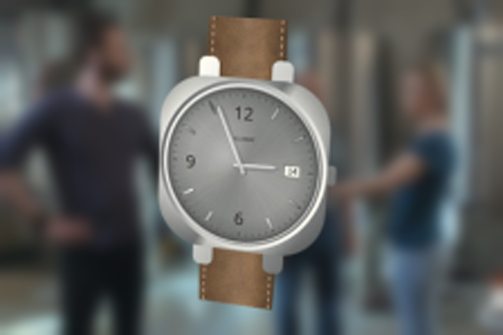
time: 2:56
